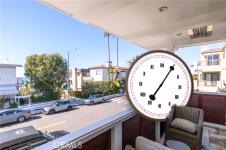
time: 7:05
